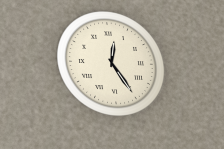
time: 12:25
